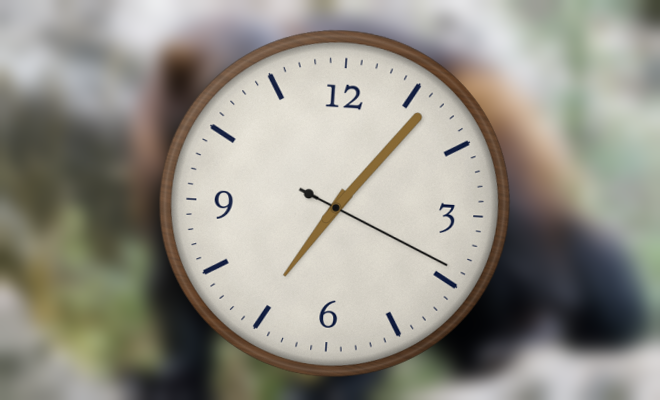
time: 7:06:19
